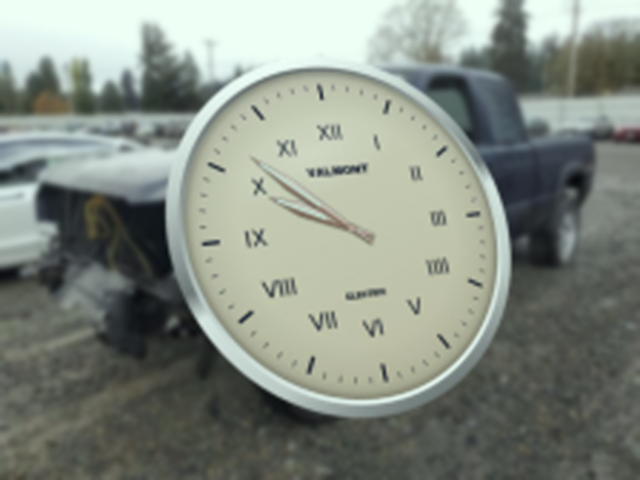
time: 9:52
